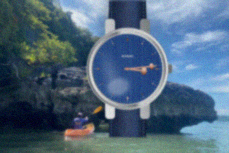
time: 3:14
